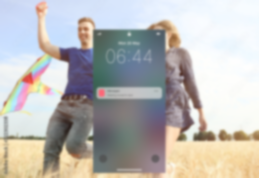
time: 6:44
